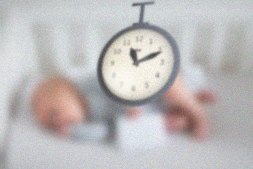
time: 11:11
